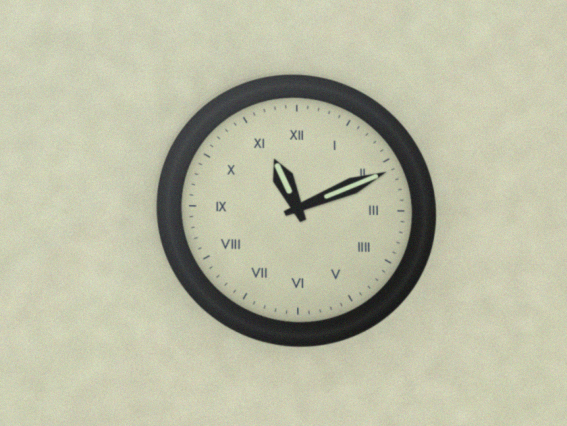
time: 11:11
